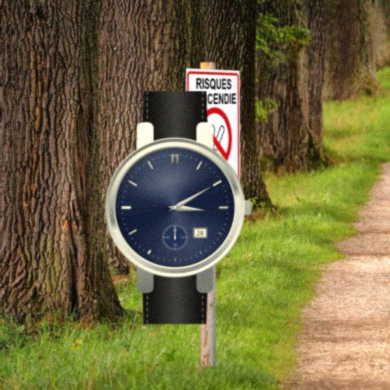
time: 3:10
